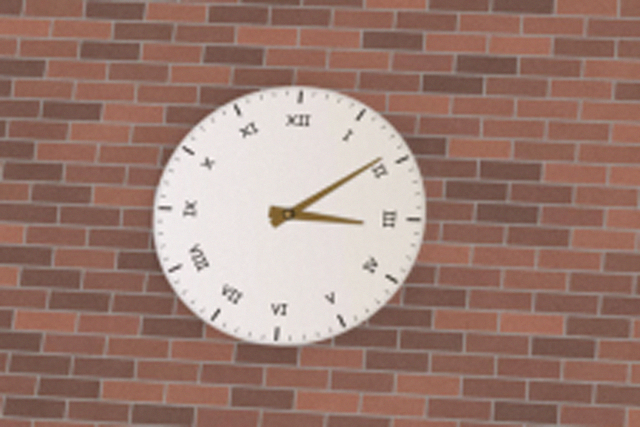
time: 3:09
